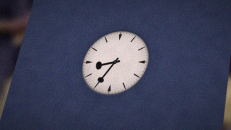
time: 8:35
